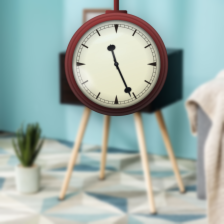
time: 11:26
